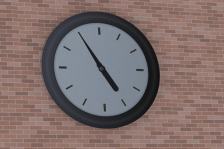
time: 4:55
